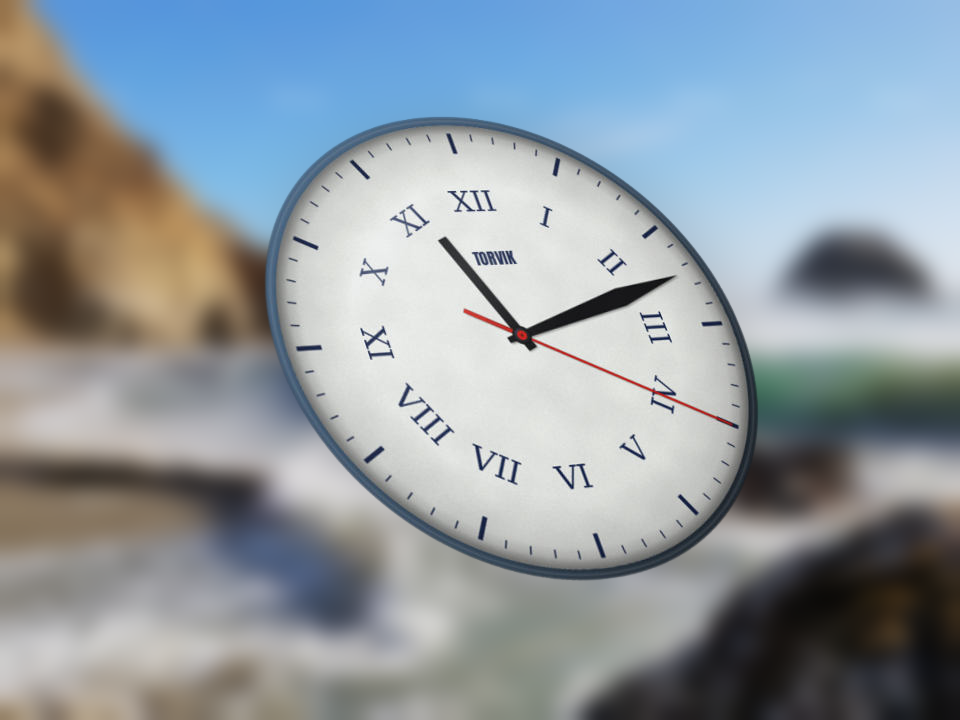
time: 11:12:20
